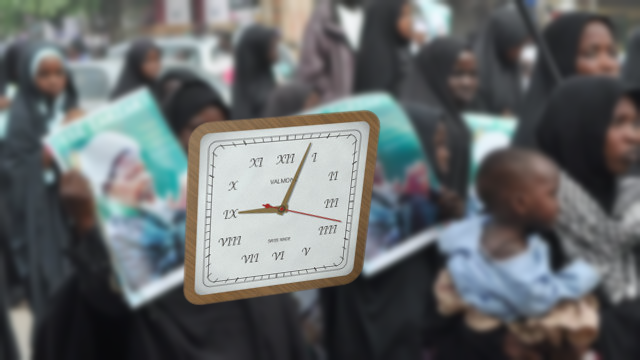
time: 9:03:18
